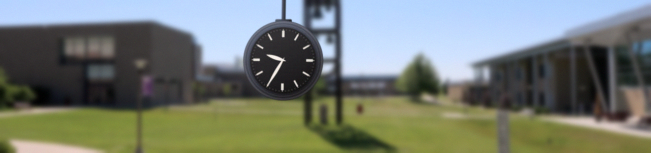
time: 9:35
